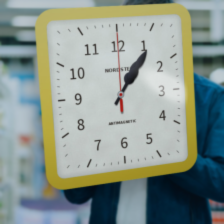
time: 1:06:00
